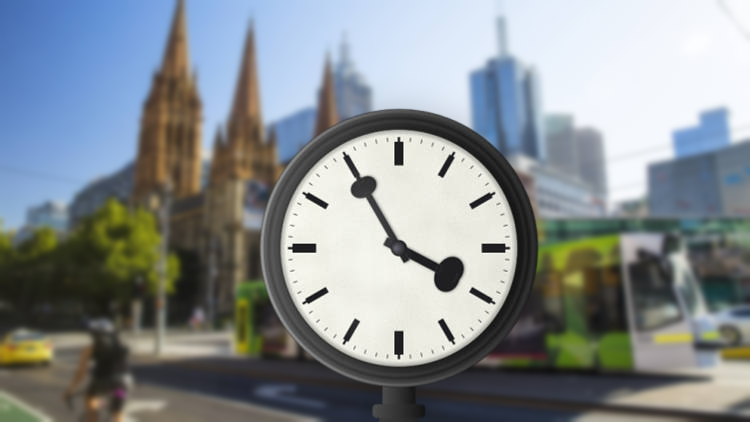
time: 3:55
